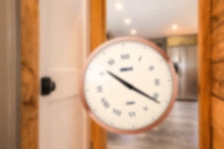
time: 10:21
